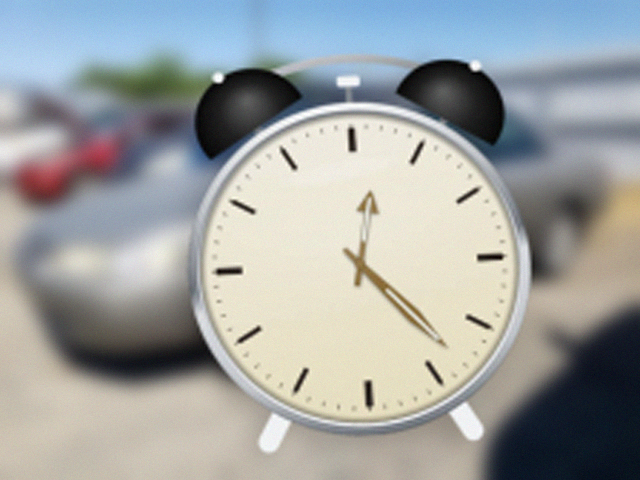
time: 12:23
